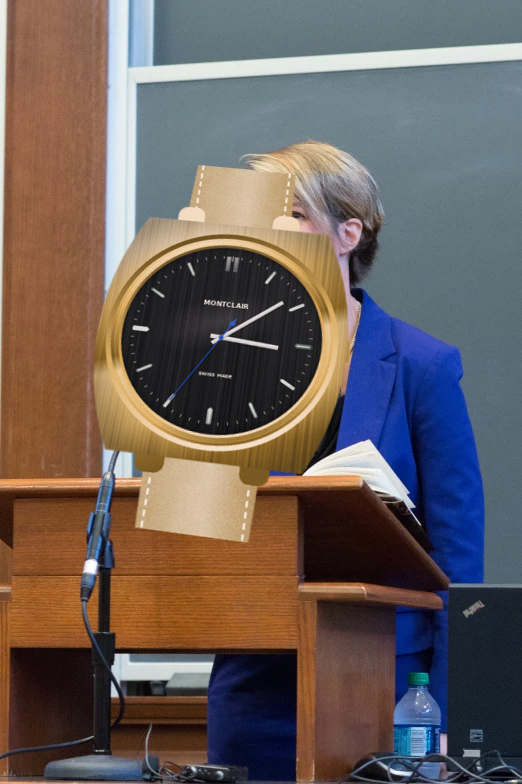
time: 3:08:35
